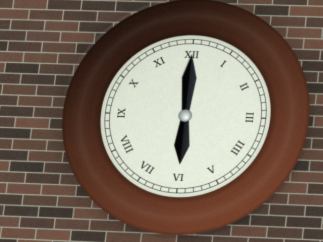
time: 6:00
